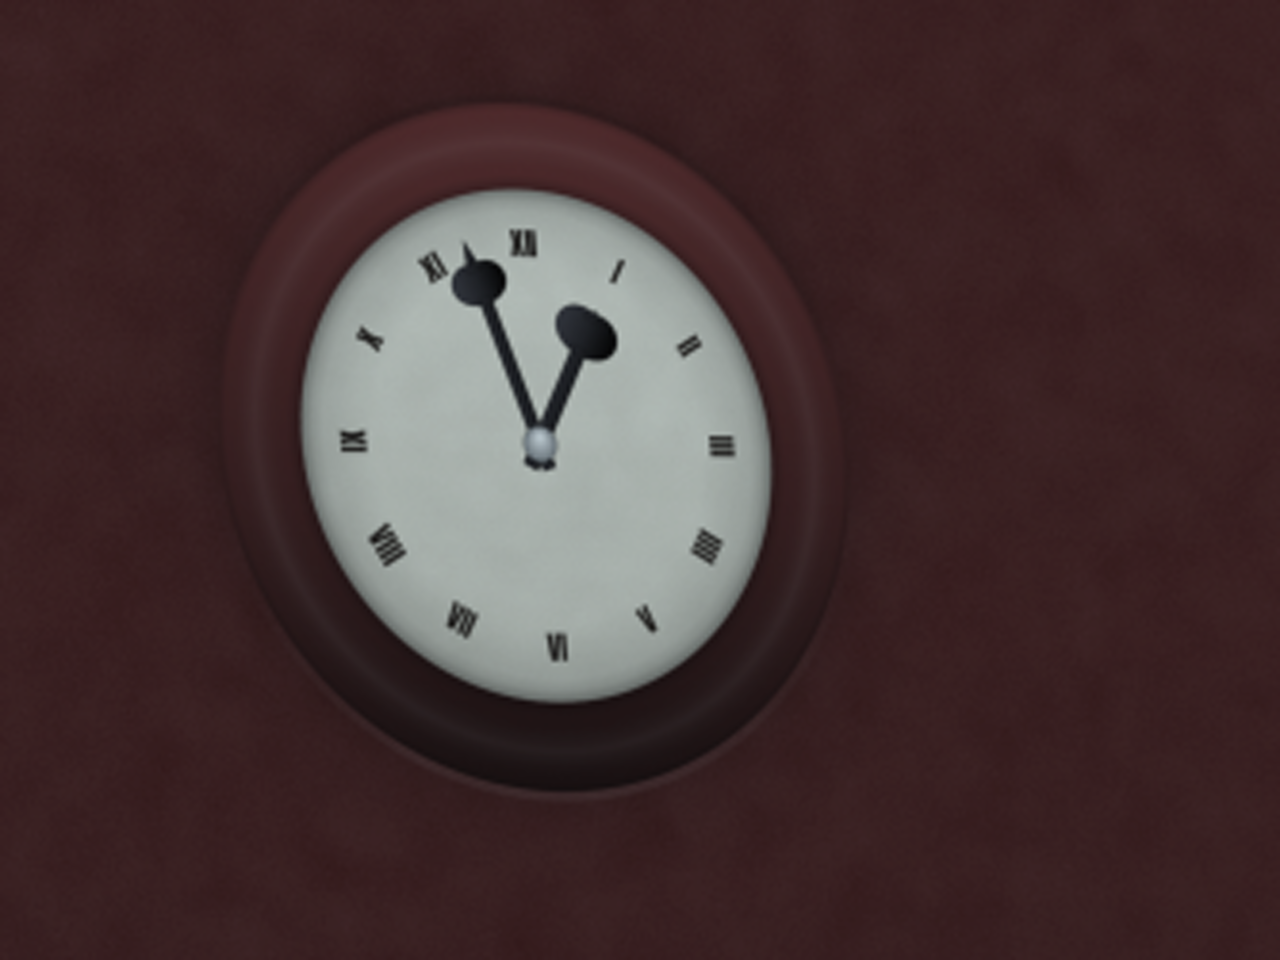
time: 12:57
